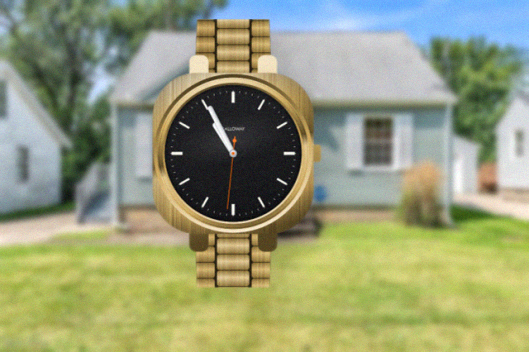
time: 10:55:31
